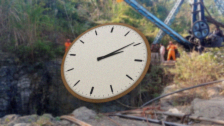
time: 2:09
